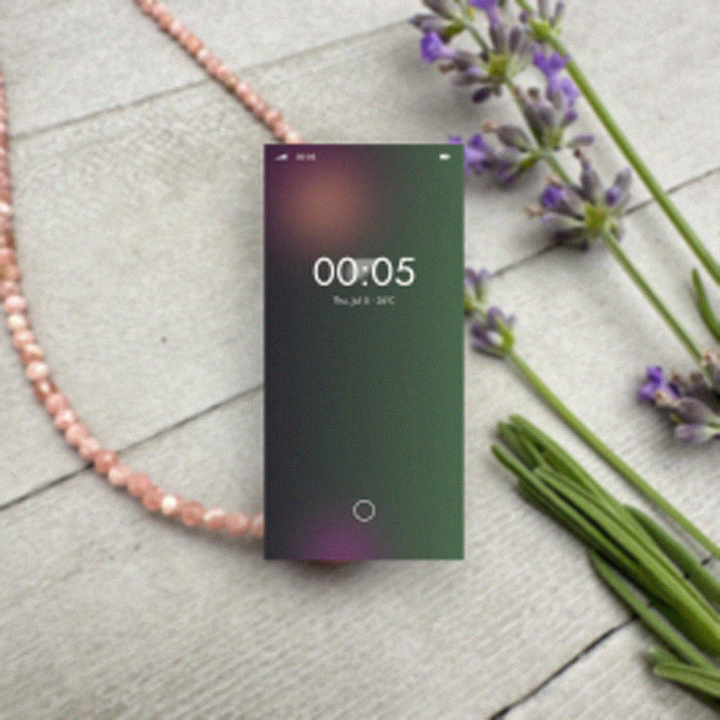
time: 0:05
